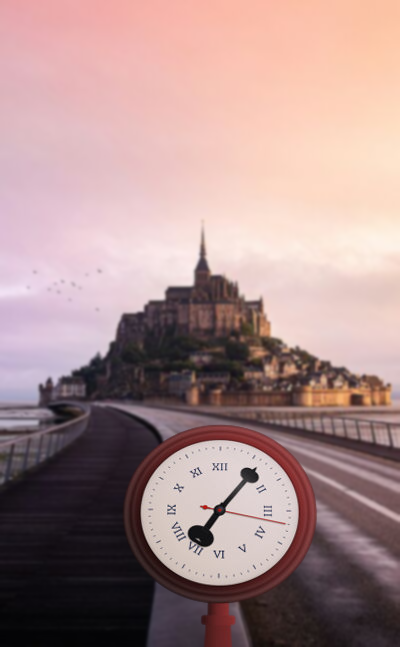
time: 7:06:17
